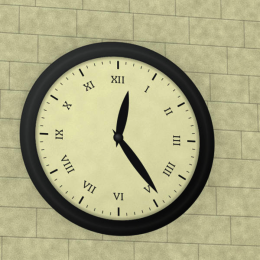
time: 12:24
